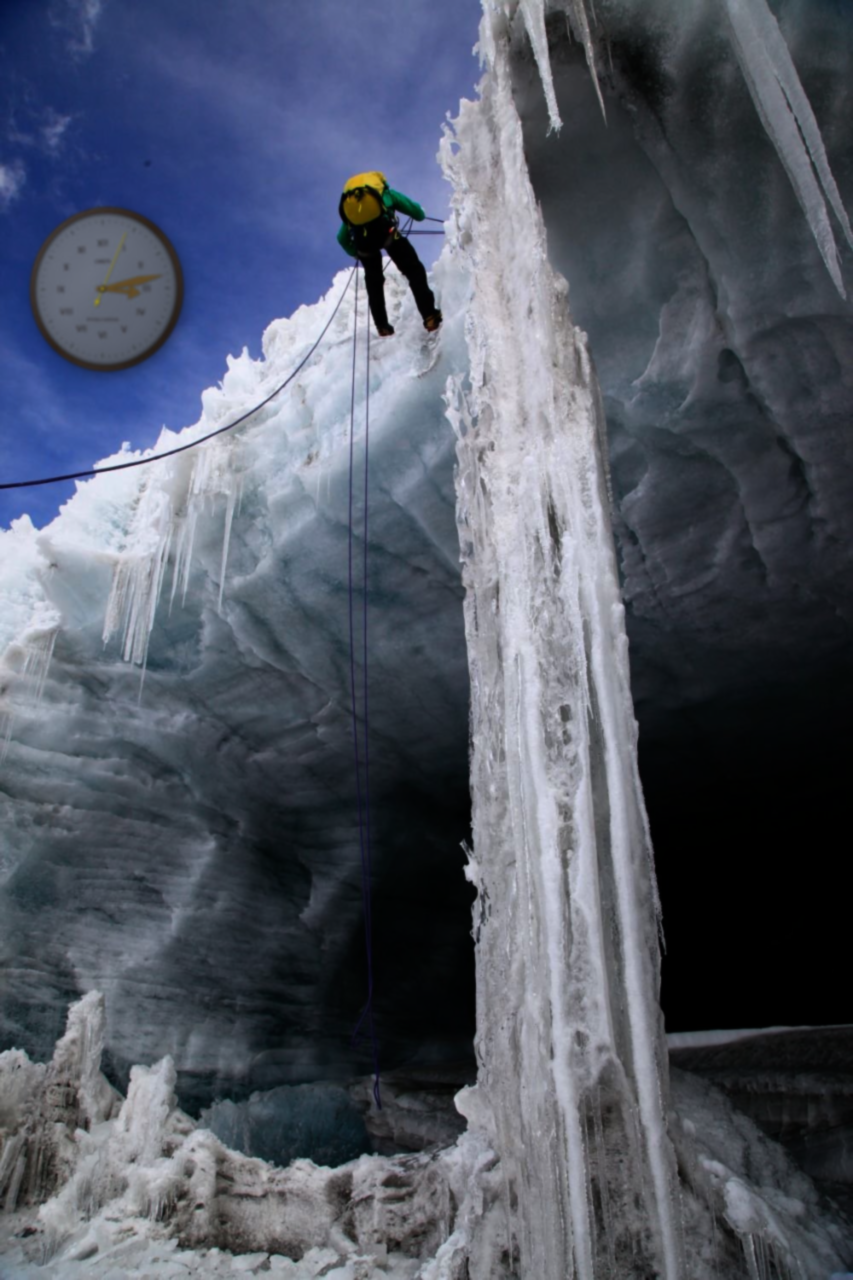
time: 3:13:04
